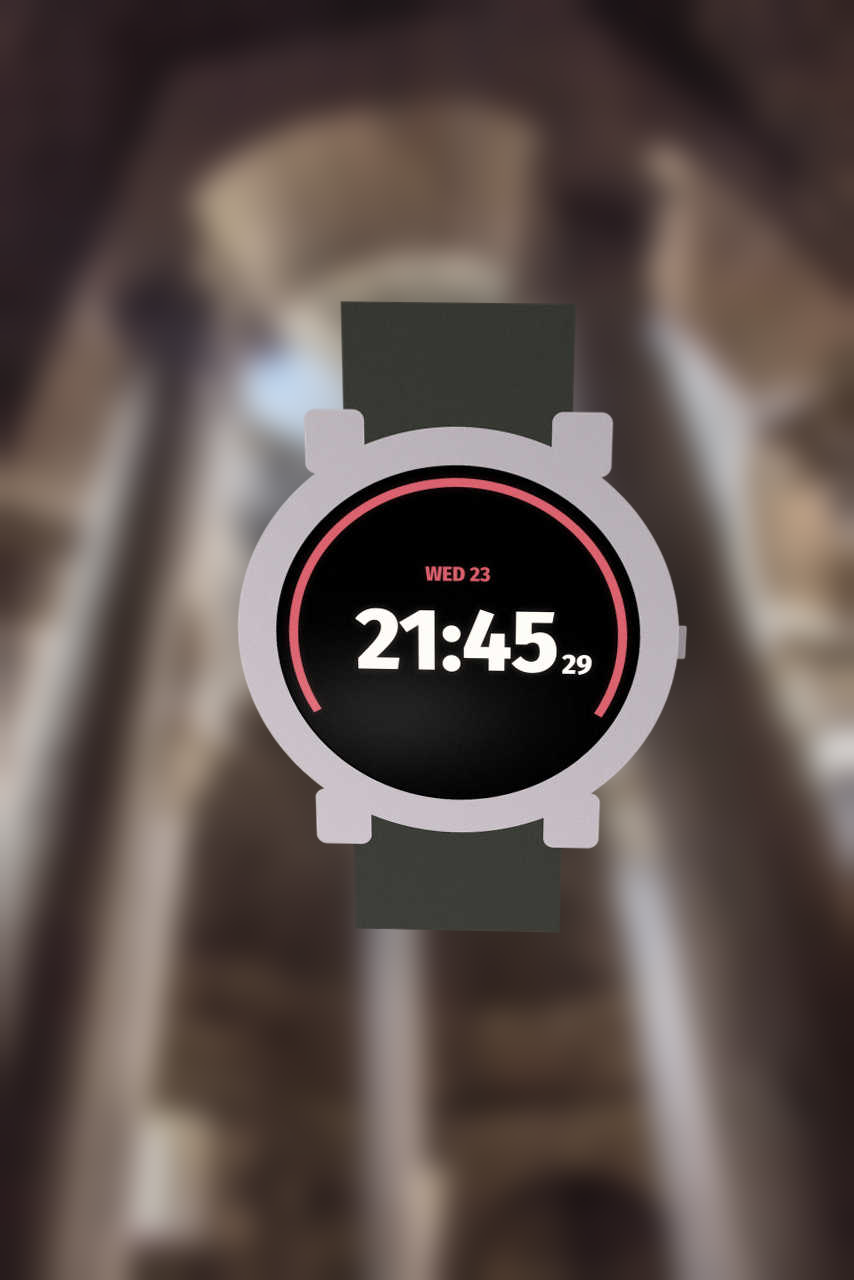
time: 21:45:29
